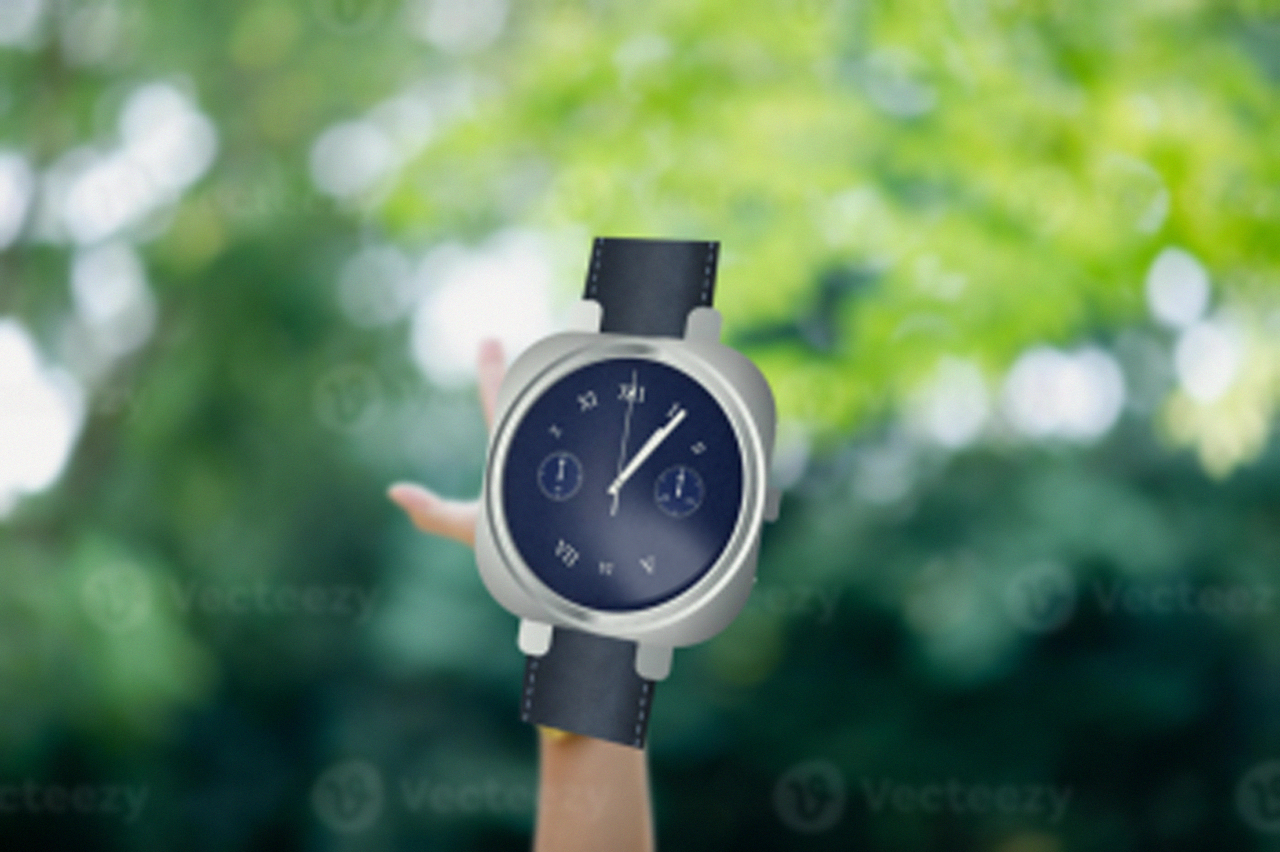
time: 1:06
